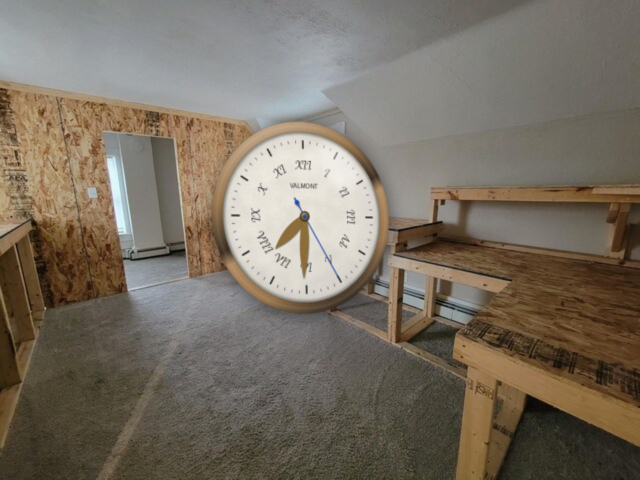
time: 7:30:25
